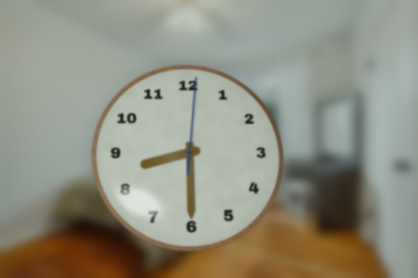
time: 8:30:01
